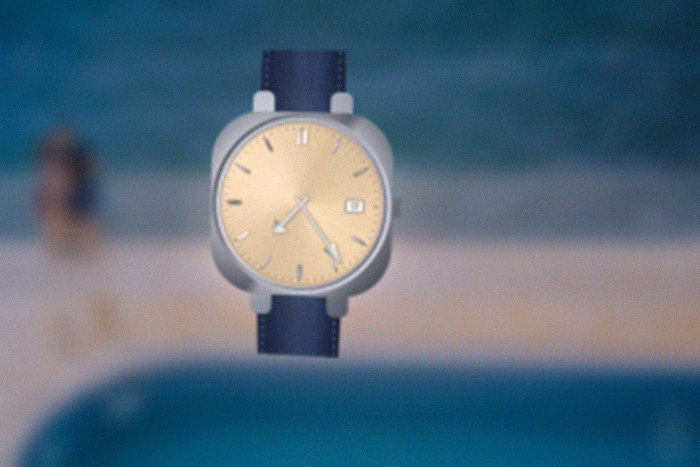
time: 7:24
